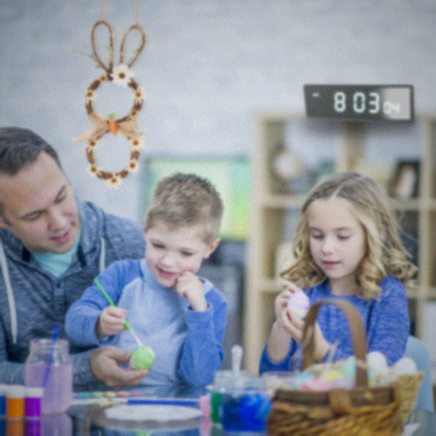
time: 8:03
